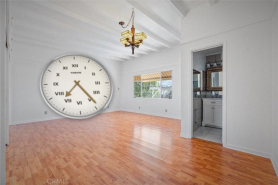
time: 7:24
